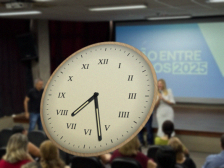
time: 7:27
